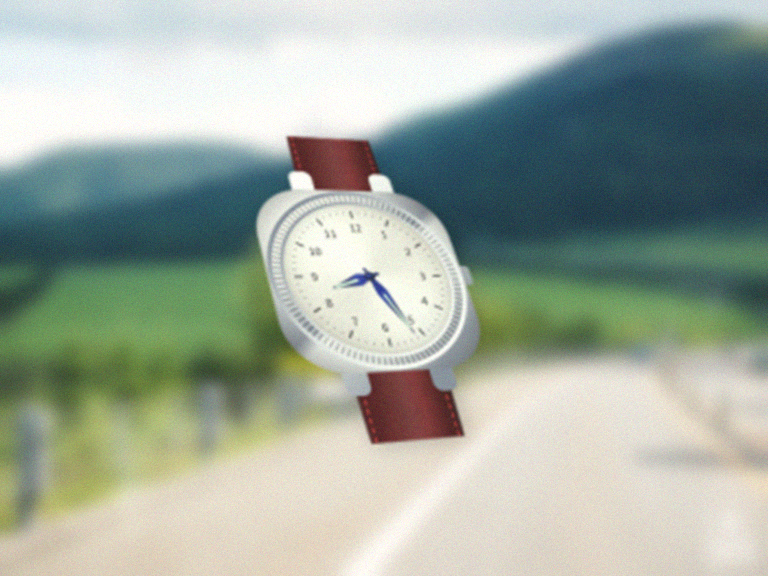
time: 8:26
